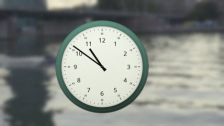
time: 10:51
